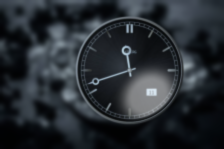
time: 11:42
